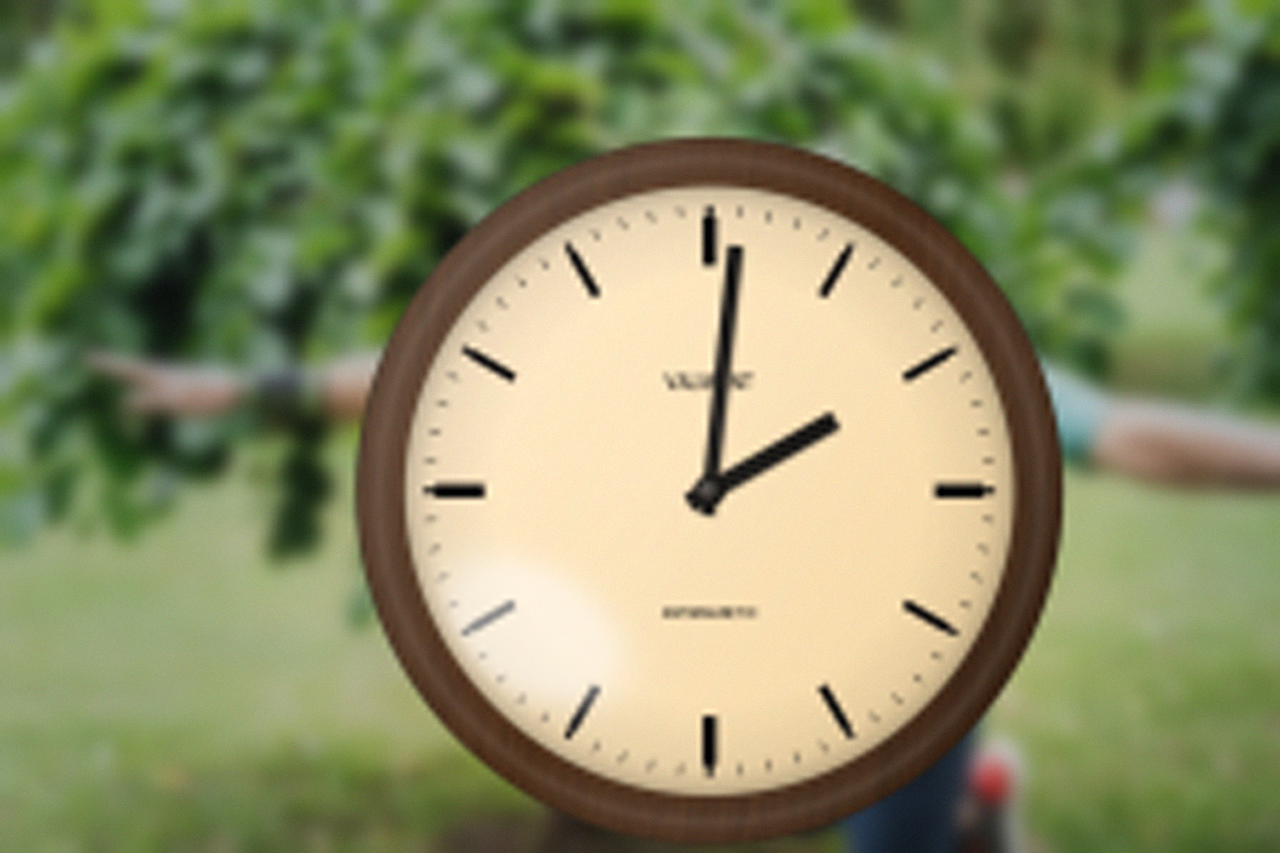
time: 2:01
